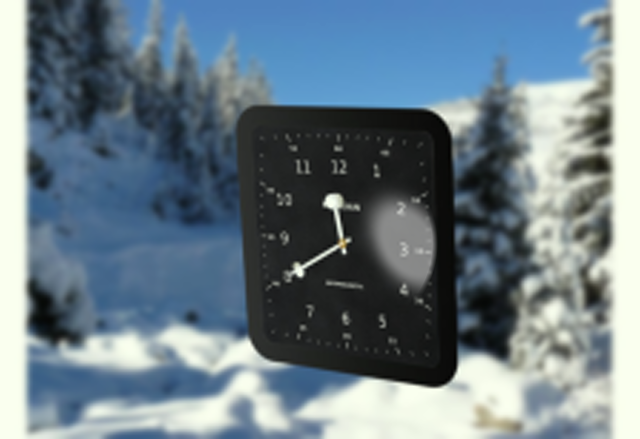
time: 11:40
